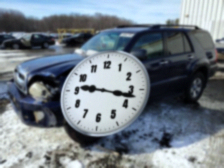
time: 9:17
